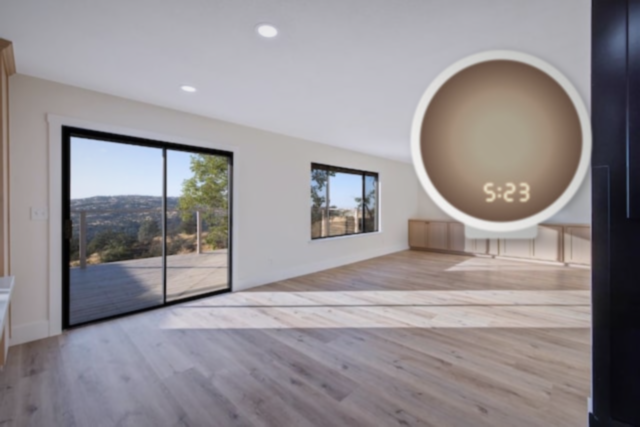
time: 5:23
